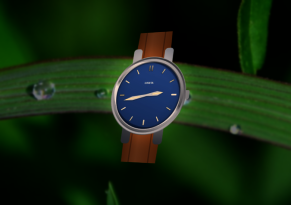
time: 2:43
